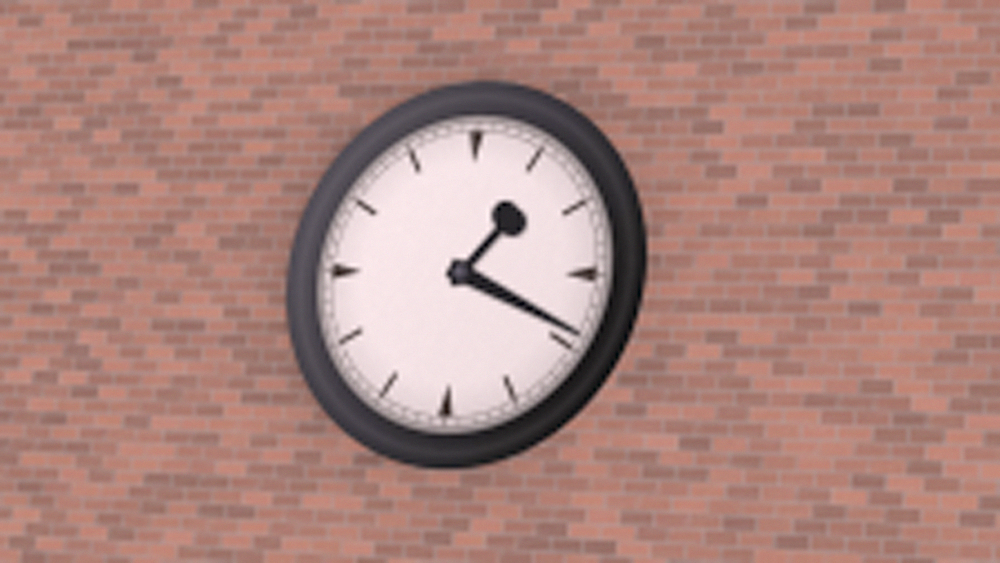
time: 1:19
